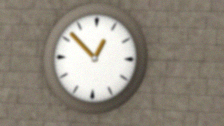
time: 12:52
